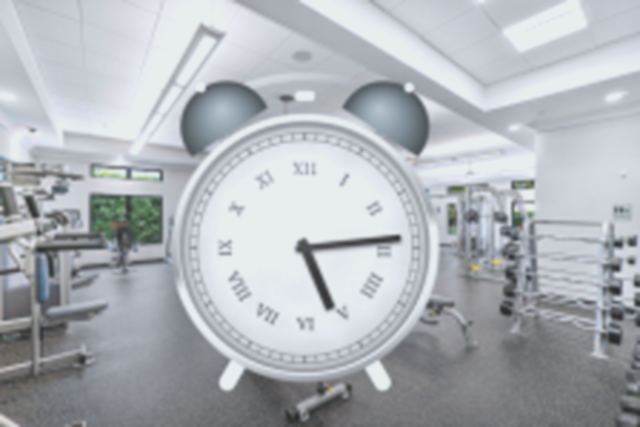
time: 5:14
